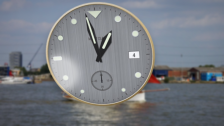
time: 12:58
